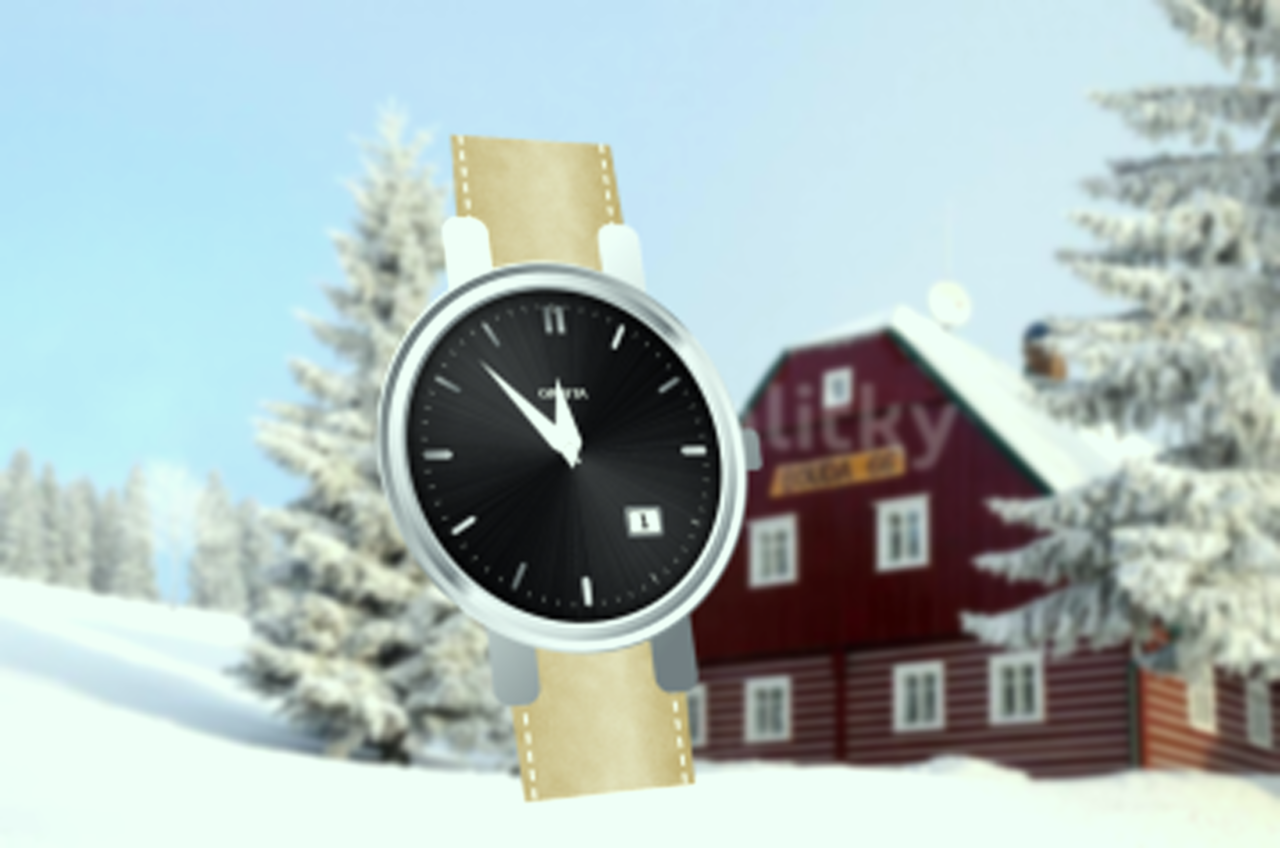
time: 11:53
